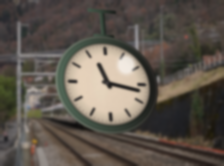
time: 11:17
